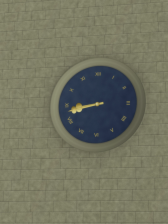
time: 8:43
